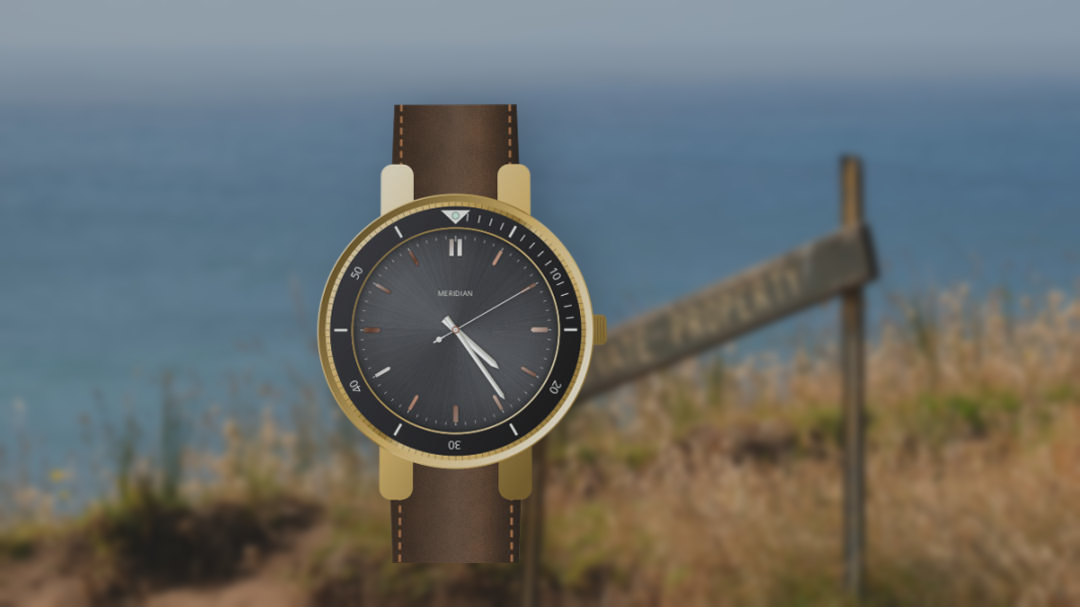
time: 4:24:10
